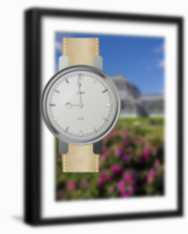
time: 8:59
